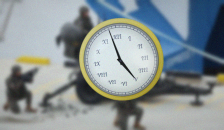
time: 4:58
